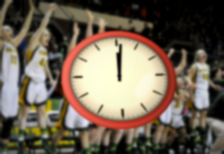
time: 12:01
